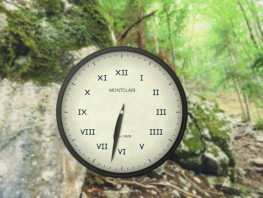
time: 6:32
